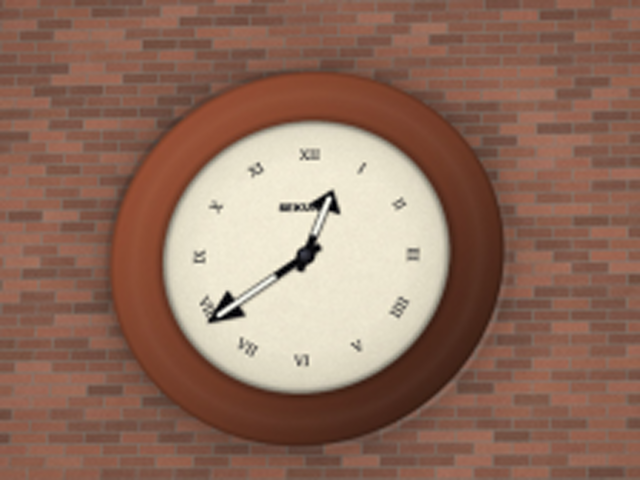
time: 12:39
